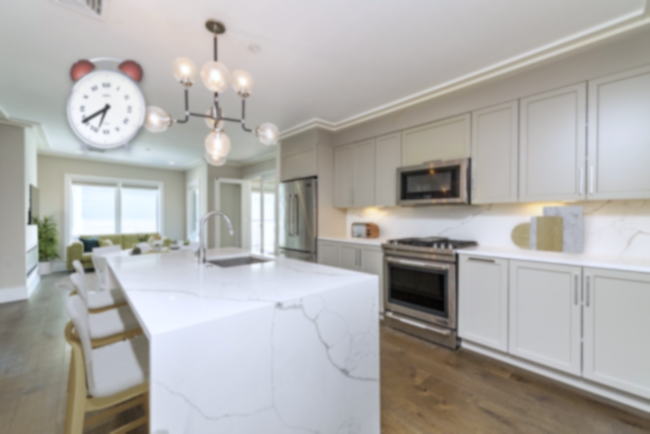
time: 6:40
